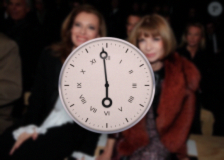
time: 5:59
